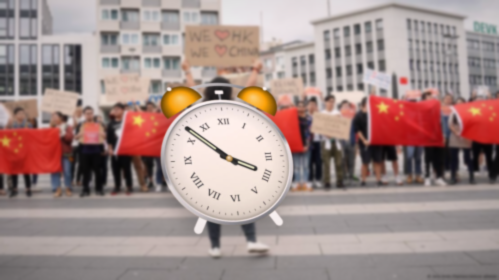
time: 3:52
